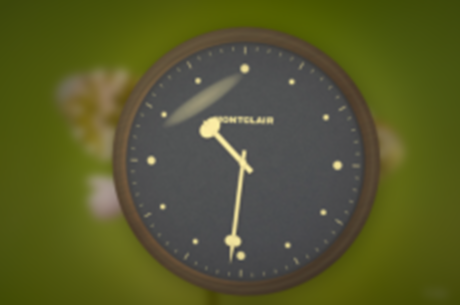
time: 10:31
